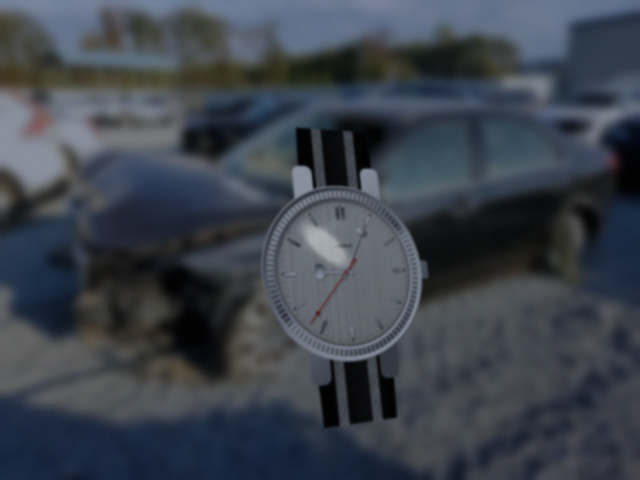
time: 9:04:37
